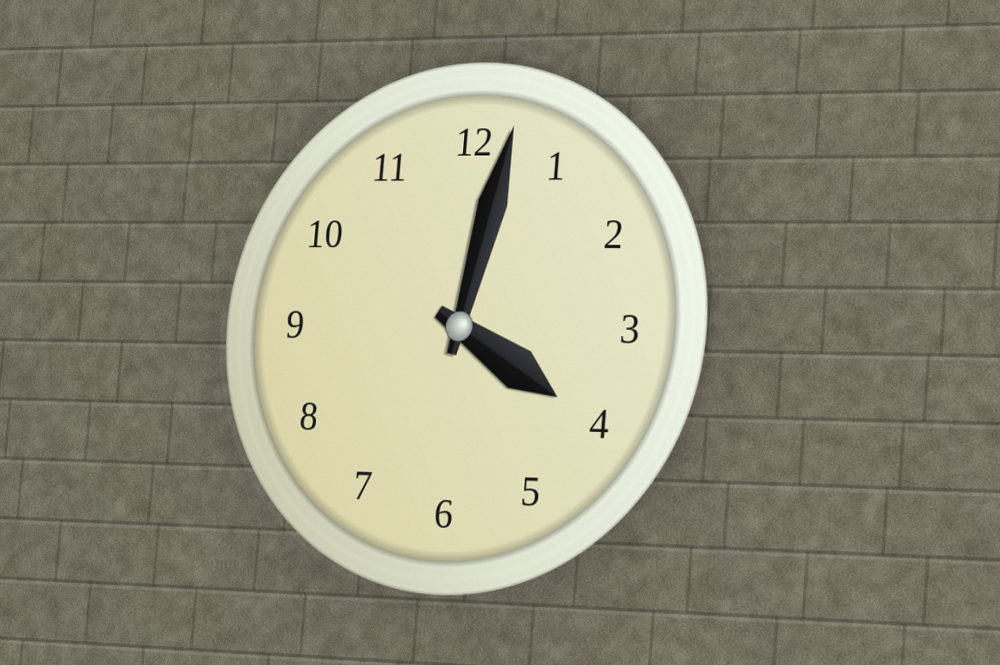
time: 4:02
